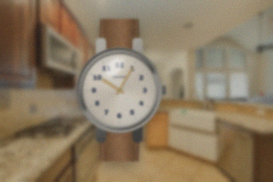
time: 10:05
